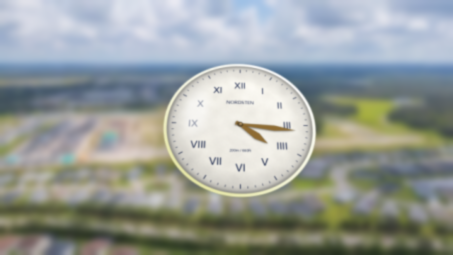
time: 4:16
